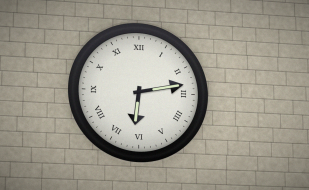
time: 6:13
